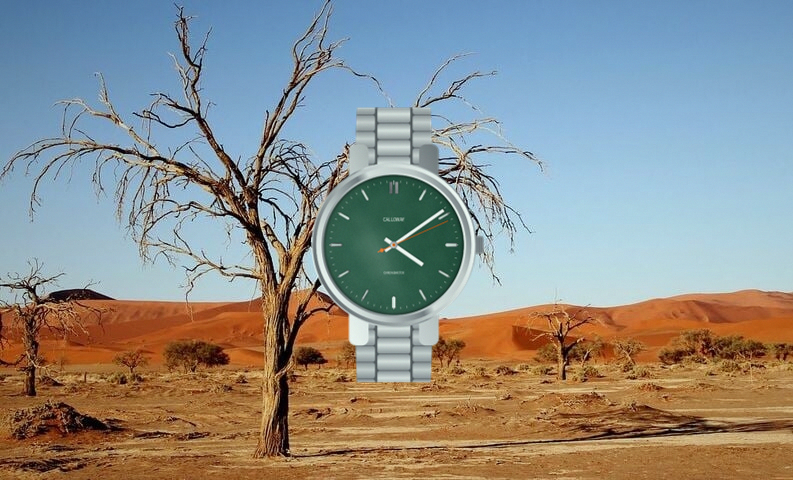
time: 4:09:11
